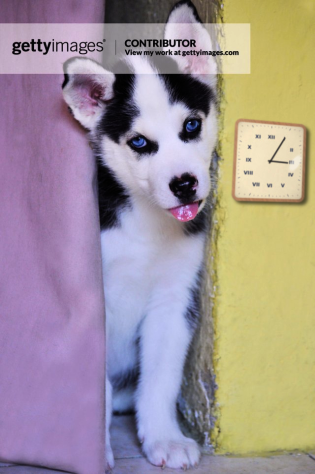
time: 3:05
